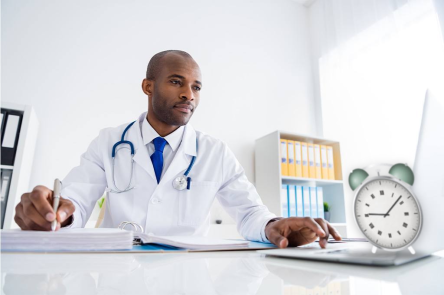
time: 9:08
